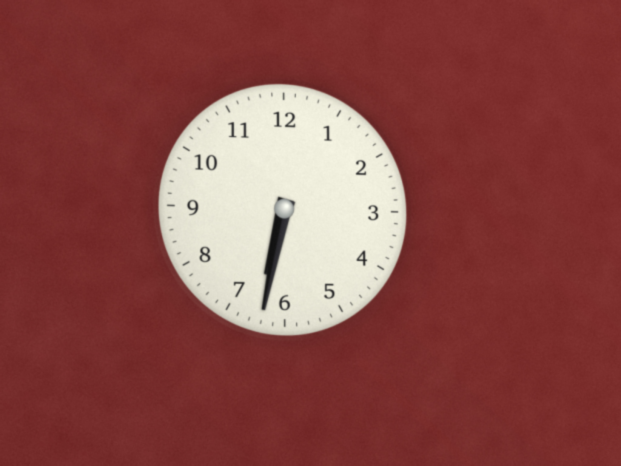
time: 6:32
